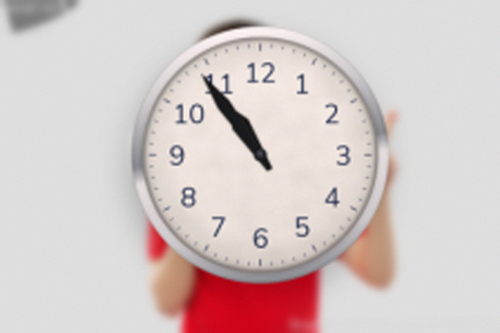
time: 10:54
